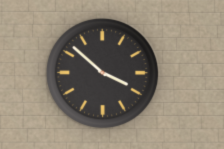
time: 3:52
